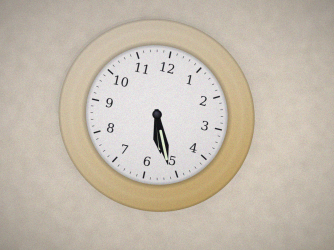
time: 5:26
